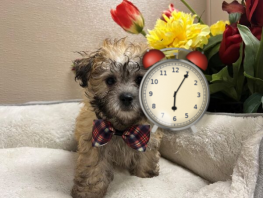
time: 6:05
